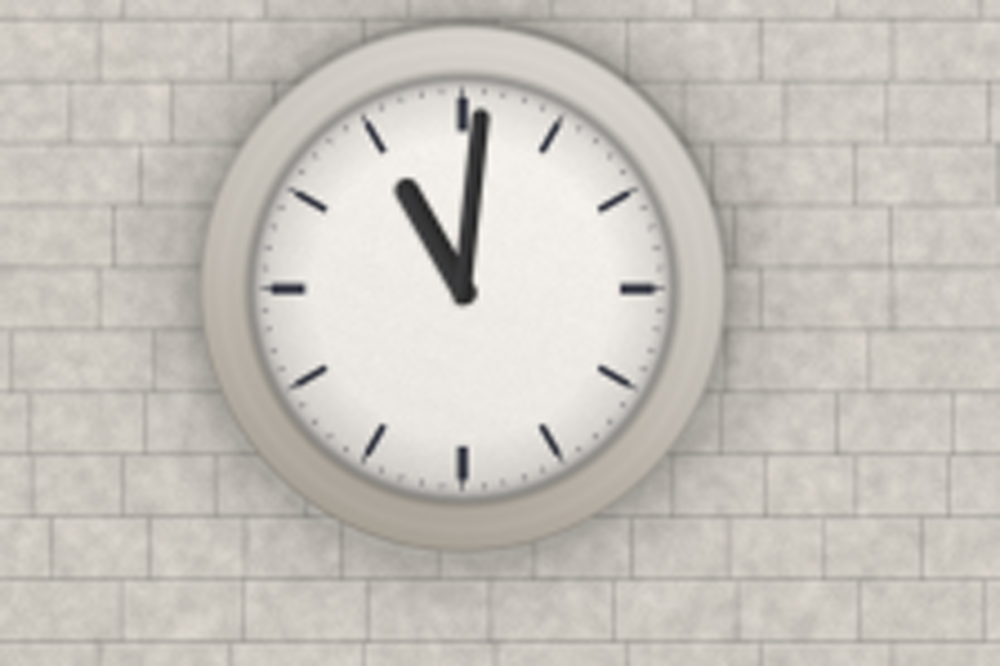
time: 11:01
